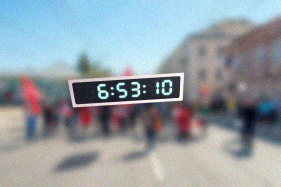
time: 6:53:10
